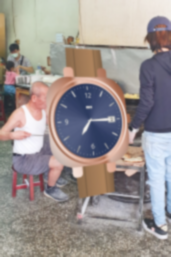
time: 7:15
